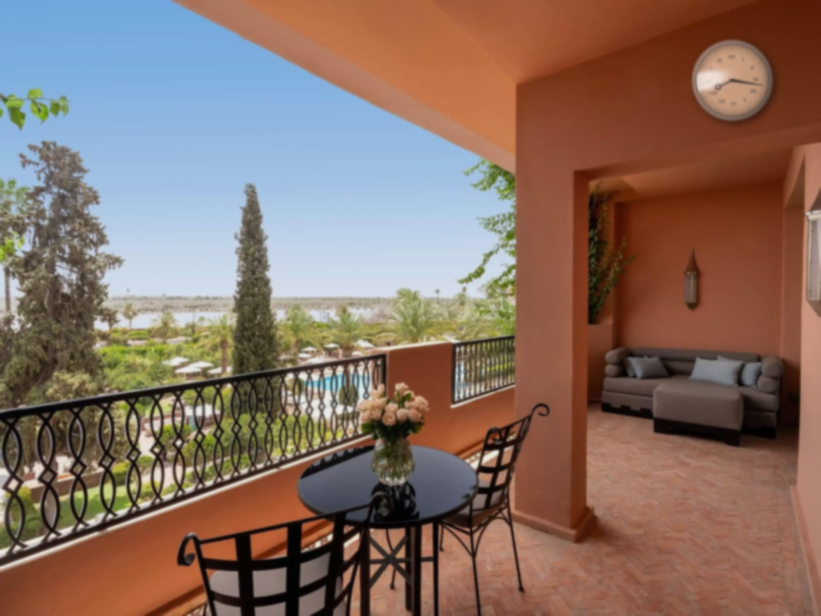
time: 8:17
